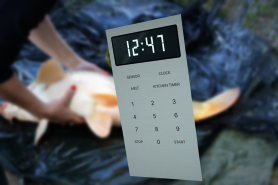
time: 12:47
